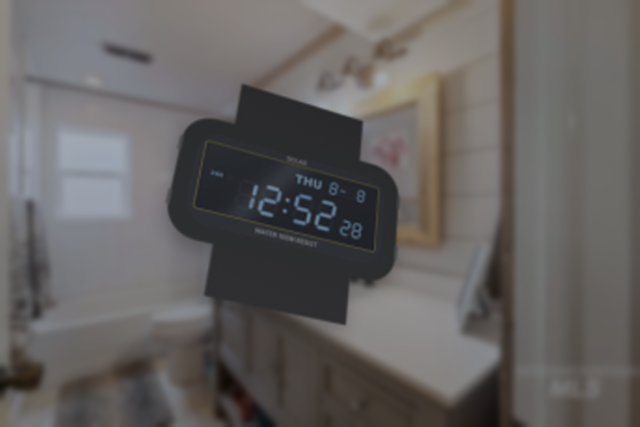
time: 12:52:28
